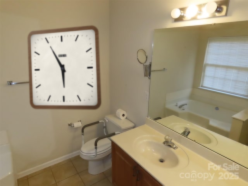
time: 5:55
